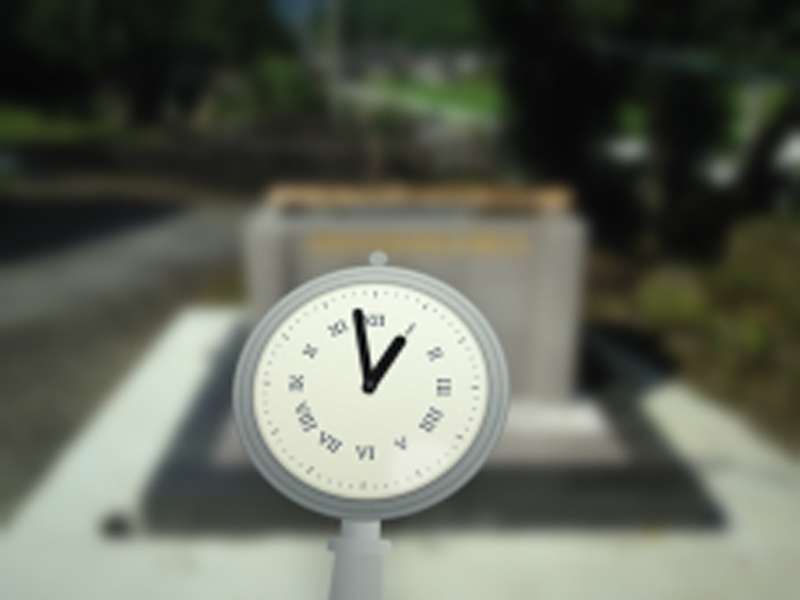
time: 12:58
